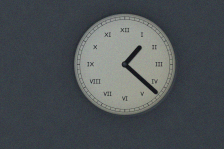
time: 1:22
